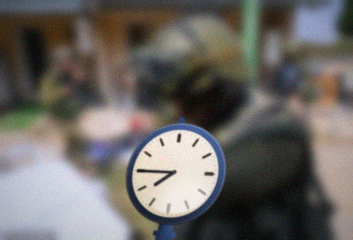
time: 7:45
